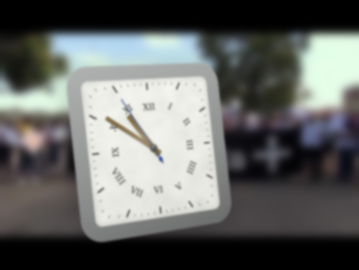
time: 10:50:55
